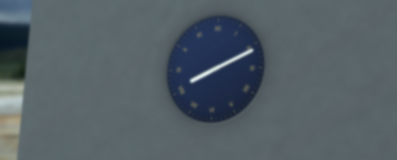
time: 8:11
